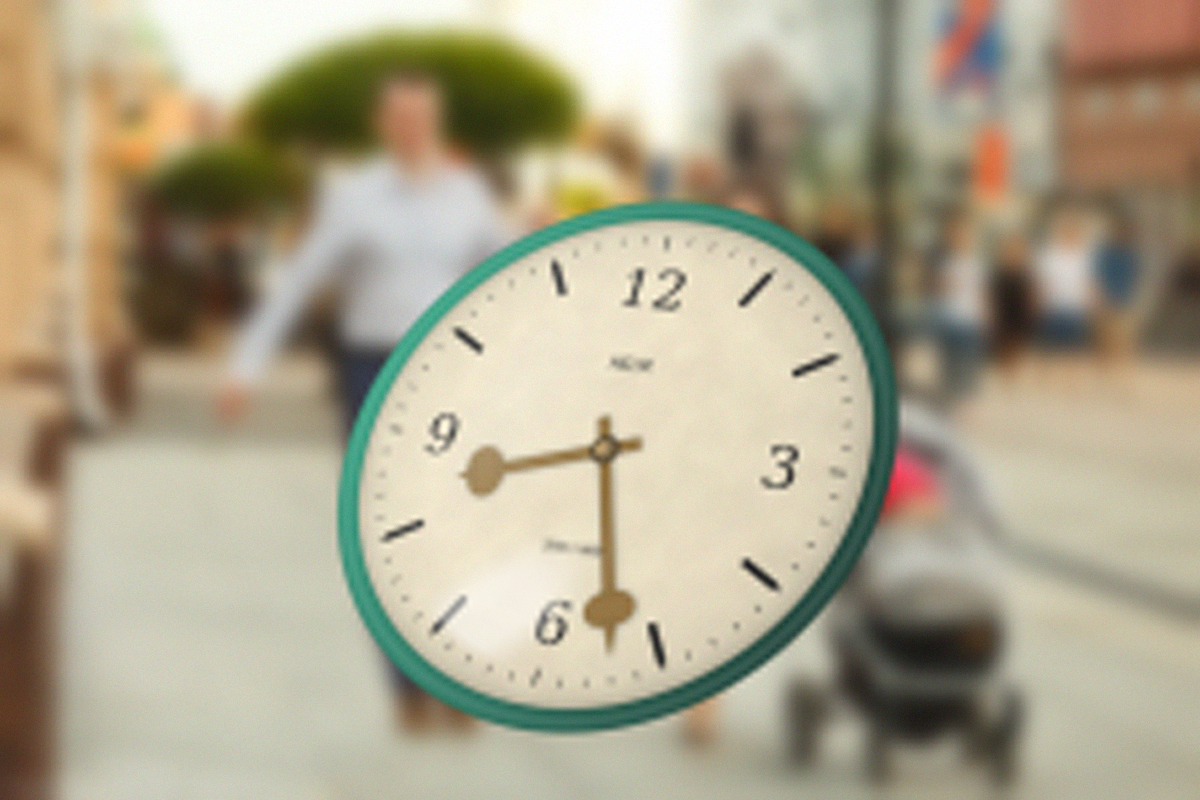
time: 8:27
